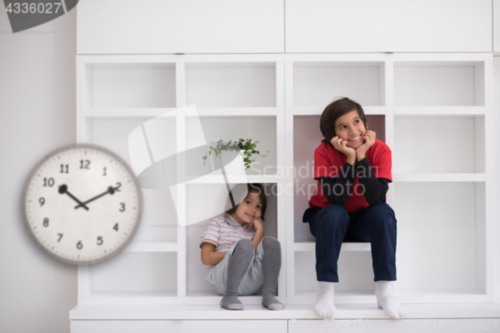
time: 10:10
